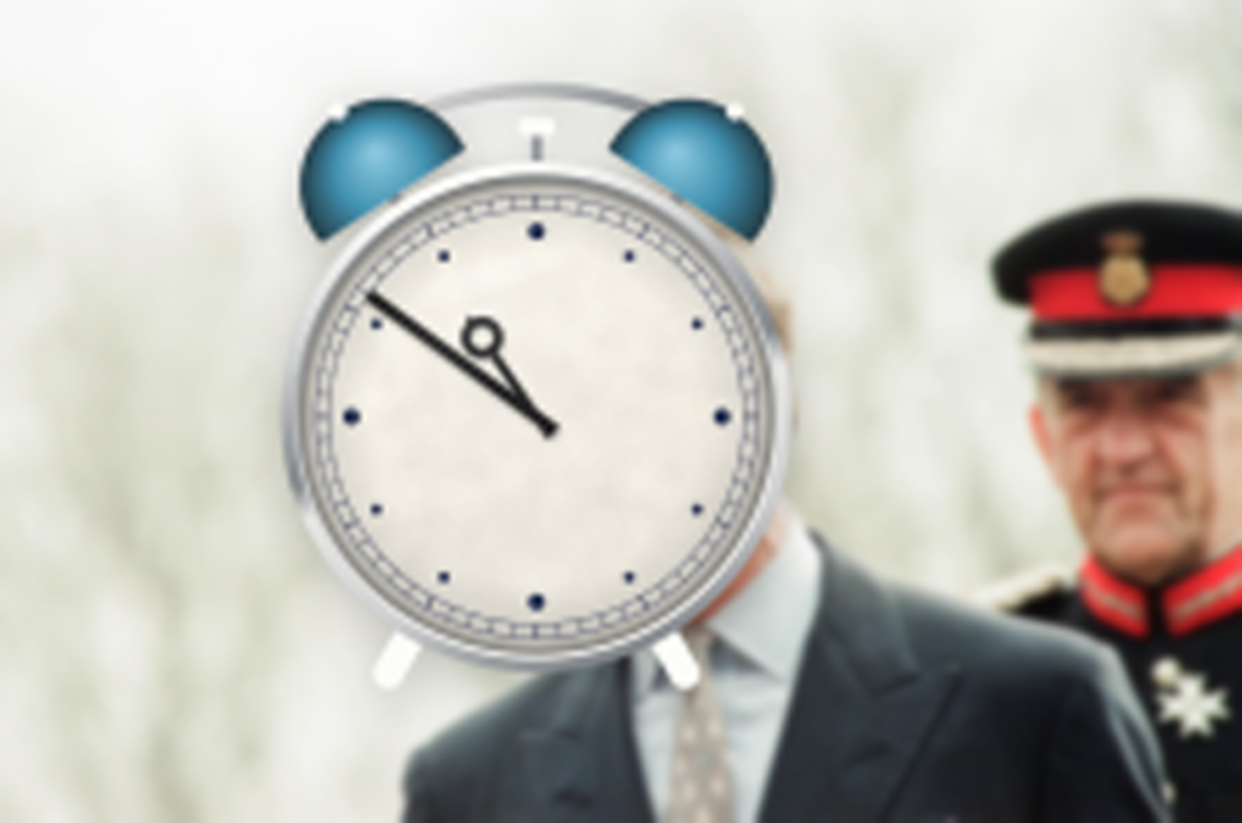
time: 10:51
